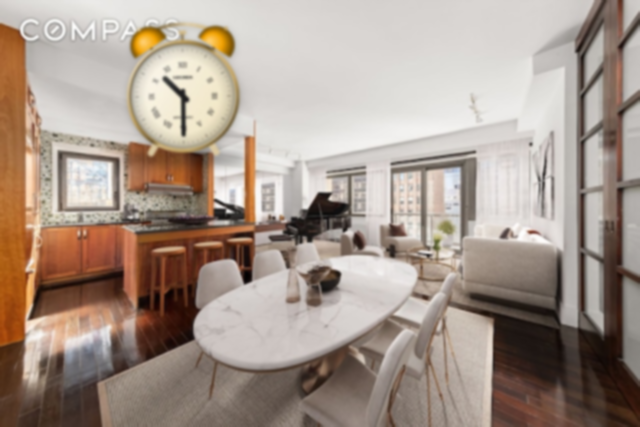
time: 10:30
